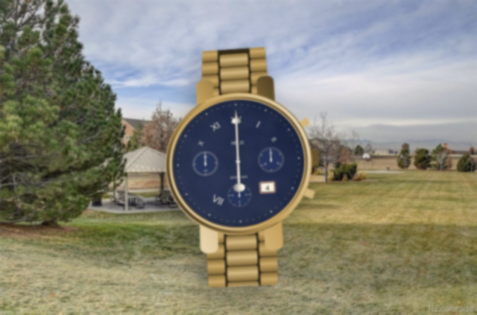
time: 6:00
